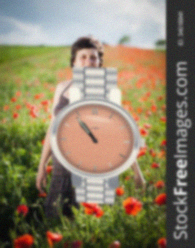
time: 10:54
